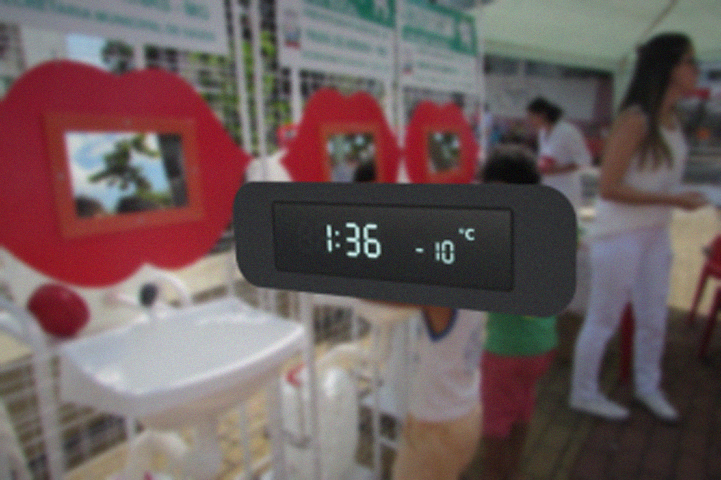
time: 1:36
